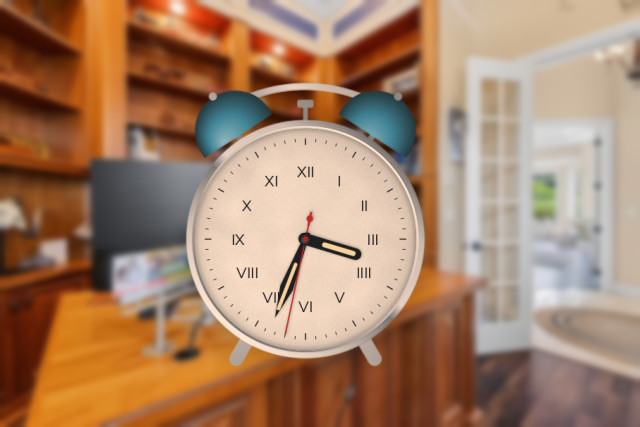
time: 3:33:32
